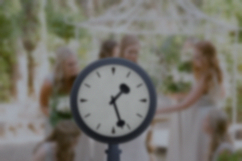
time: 1:27
